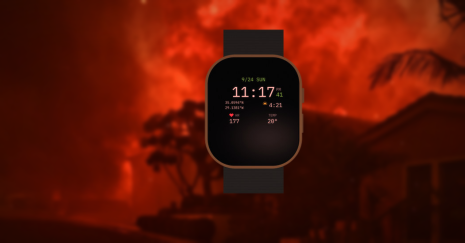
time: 11:17
